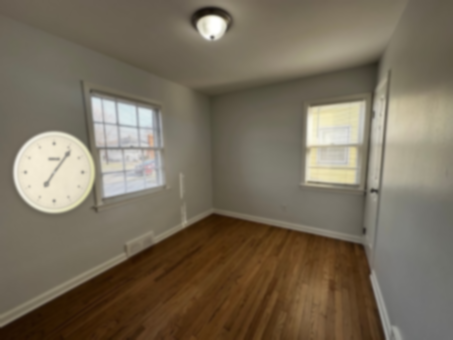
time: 7:06
